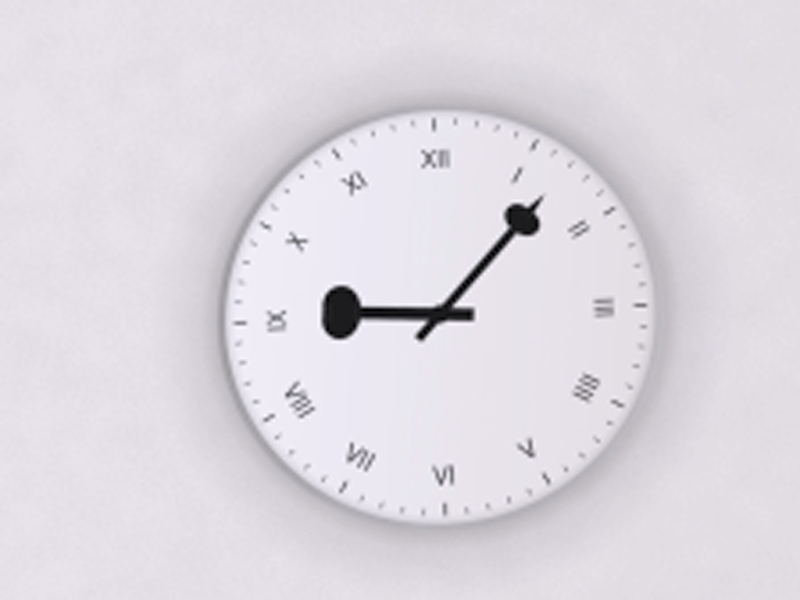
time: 9:07
